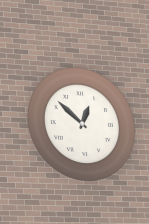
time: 12:52
